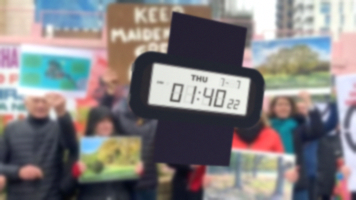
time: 1:40
